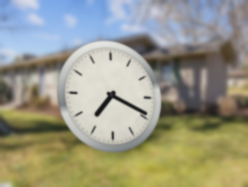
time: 7:19
